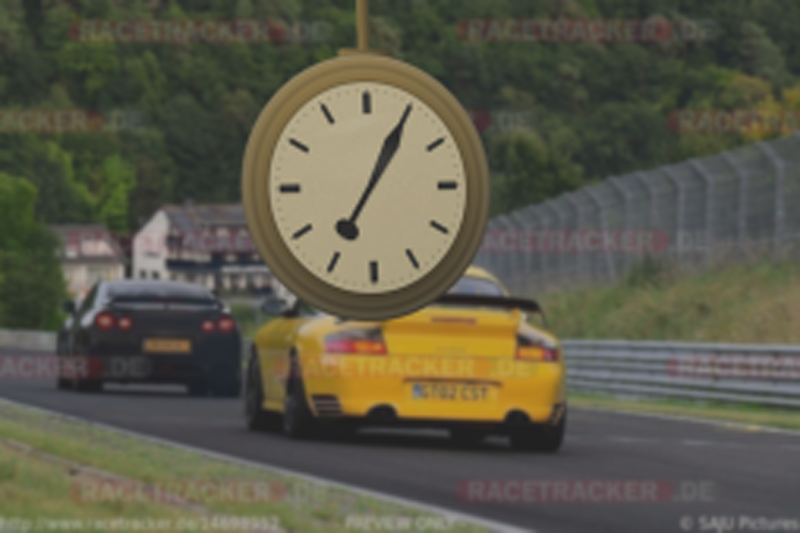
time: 7:05
